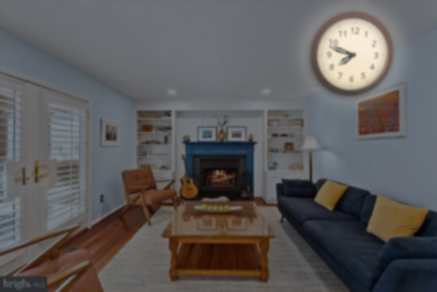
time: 7:48
